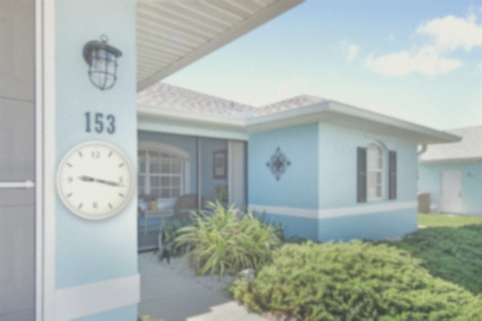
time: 9:17
